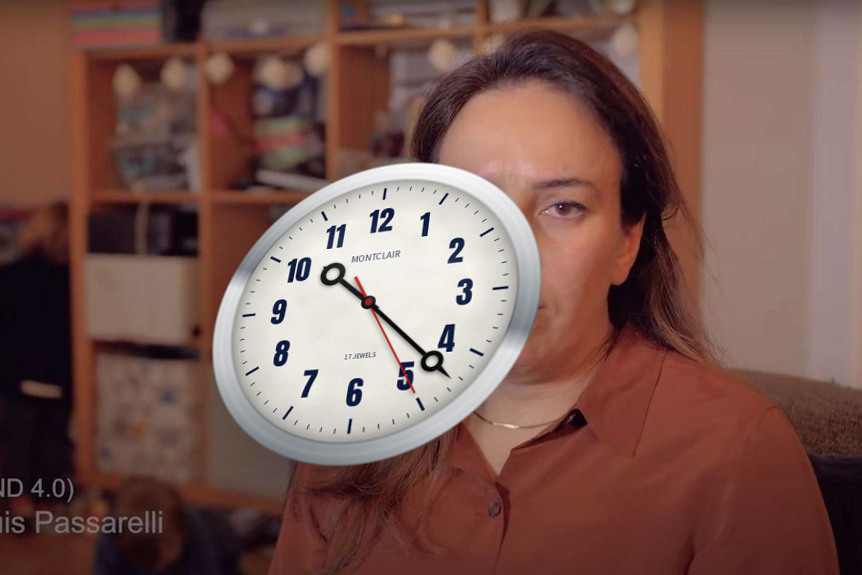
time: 10:22:25
